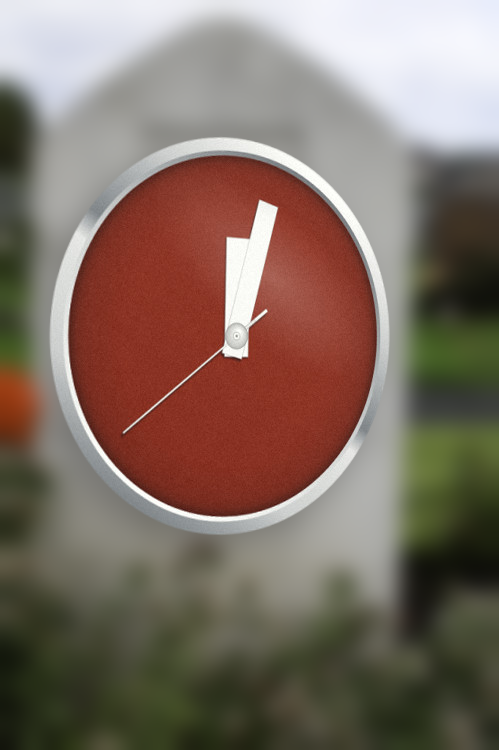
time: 12:02:39
